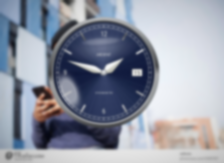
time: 1:48
